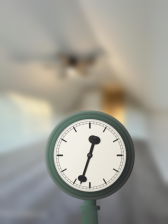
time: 12:33
